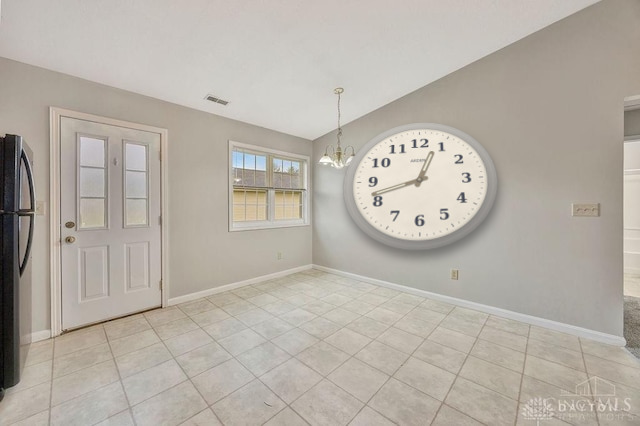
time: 12:42
